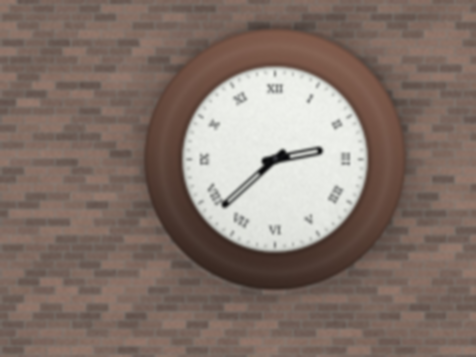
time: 2:38
